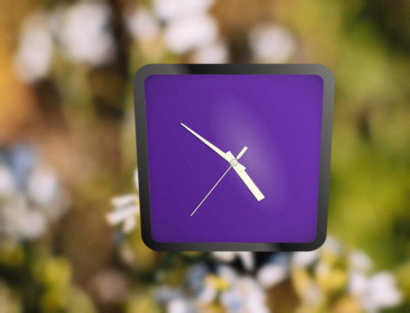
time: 4:51:36
